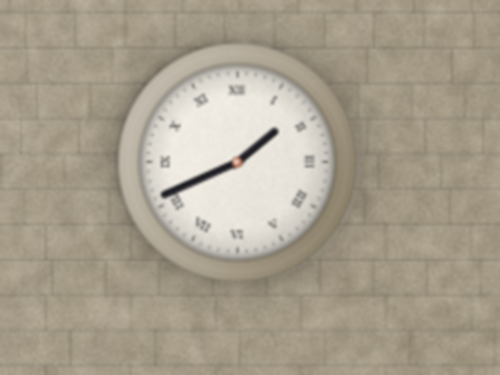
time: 1:41
